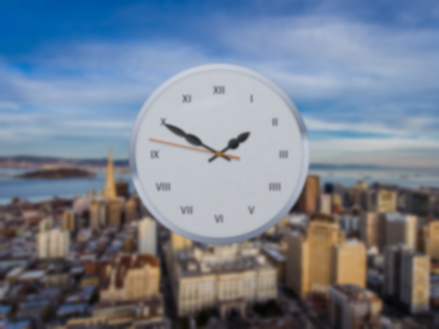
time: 1:49:47
